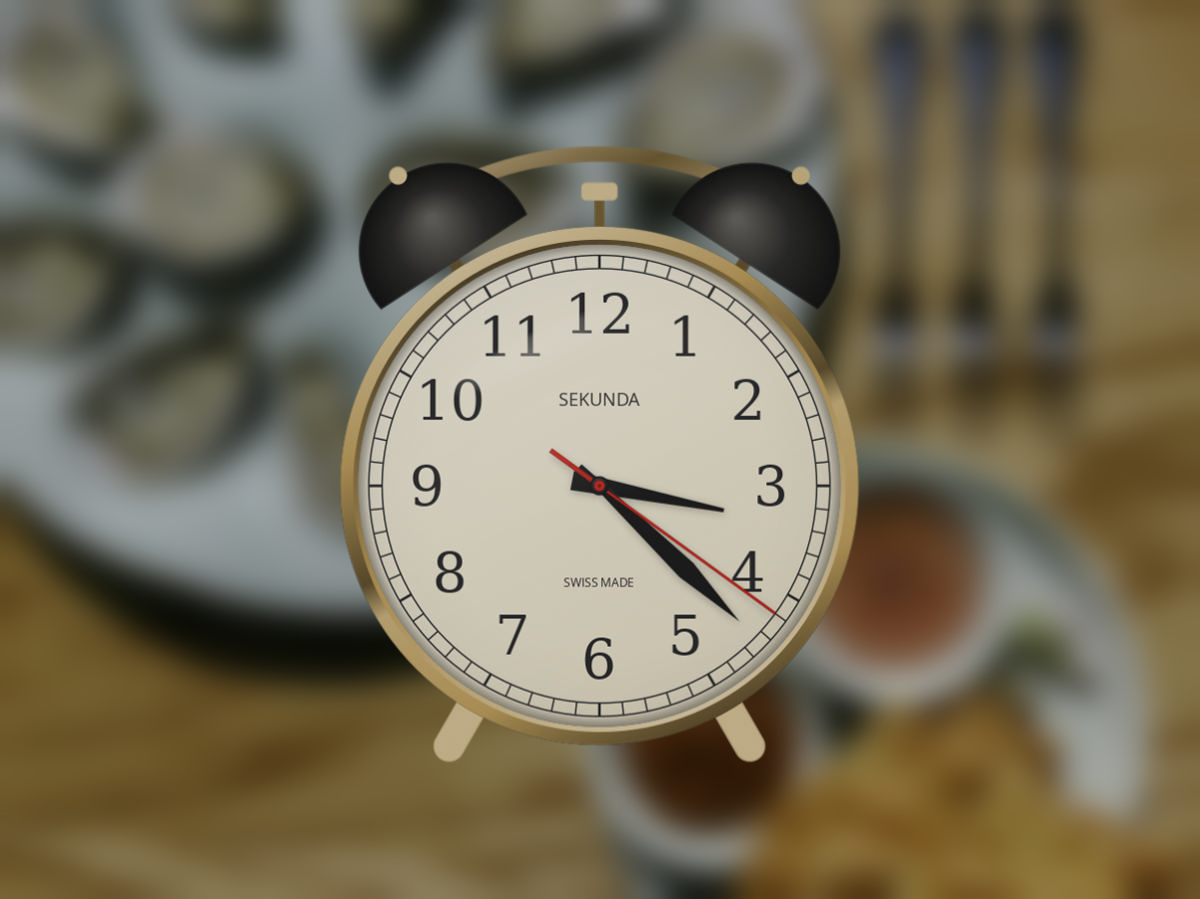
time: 3:22:21
